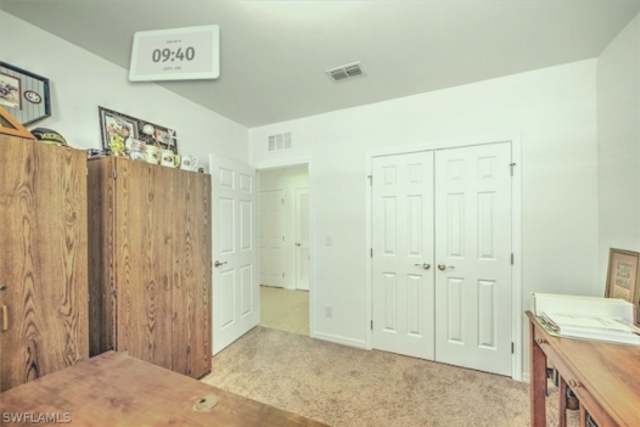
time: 9:40
